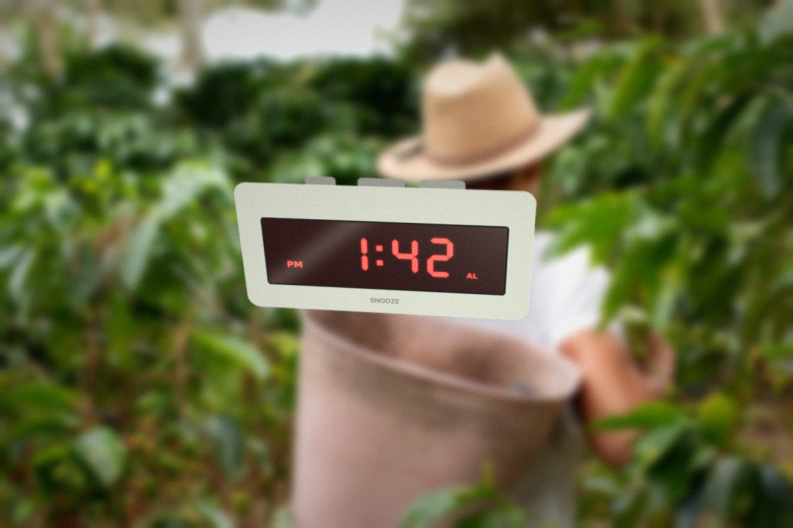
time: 1:42
